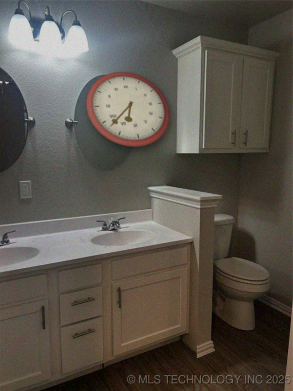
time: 6:38
